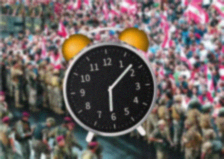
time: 6:08
